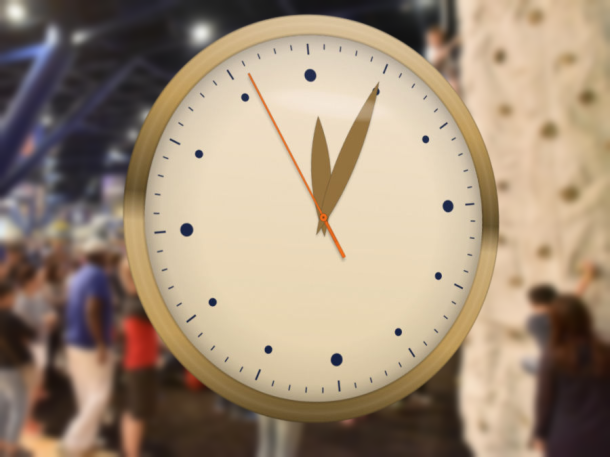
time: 12:04:56
